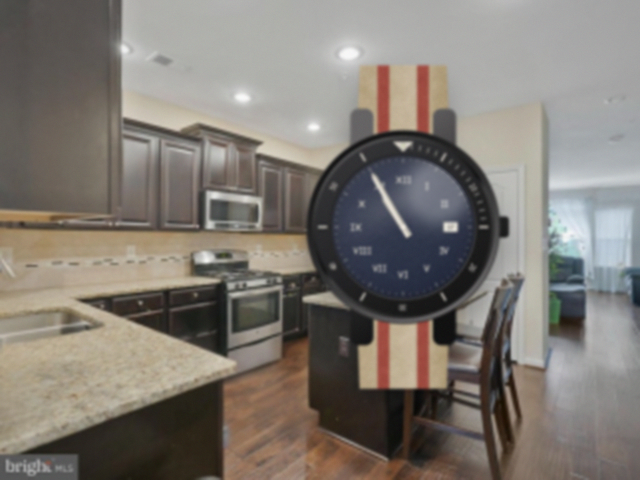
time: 10:55
